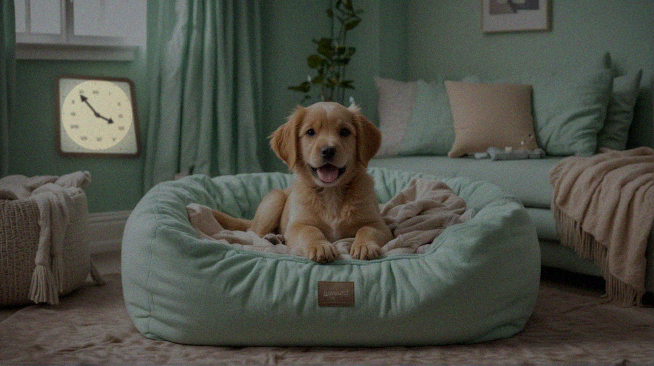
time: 3:54
